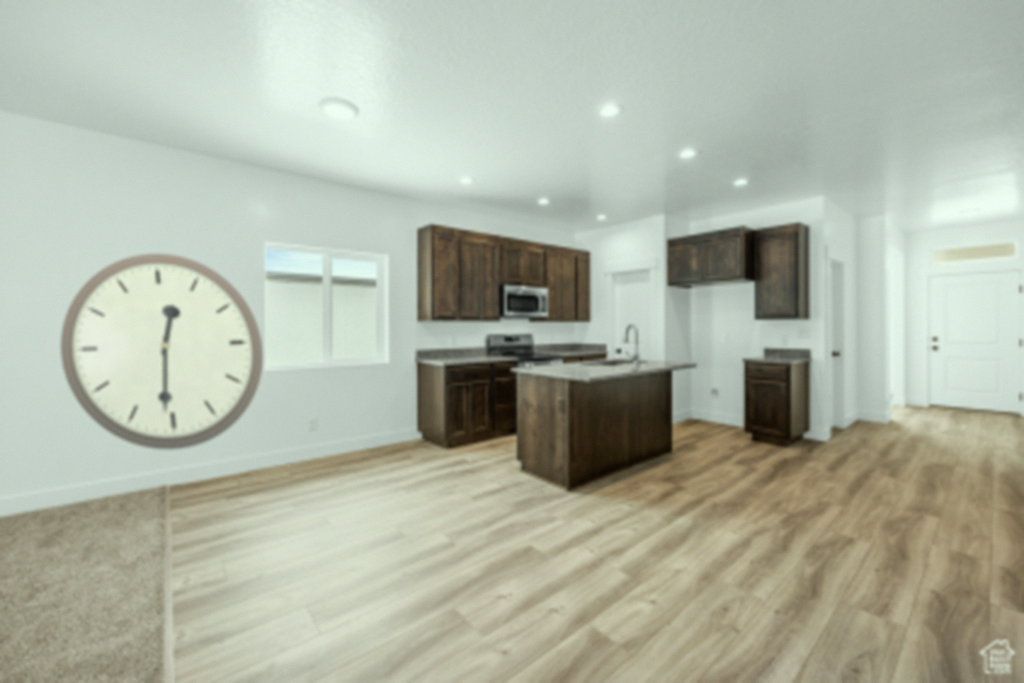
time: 12:31
